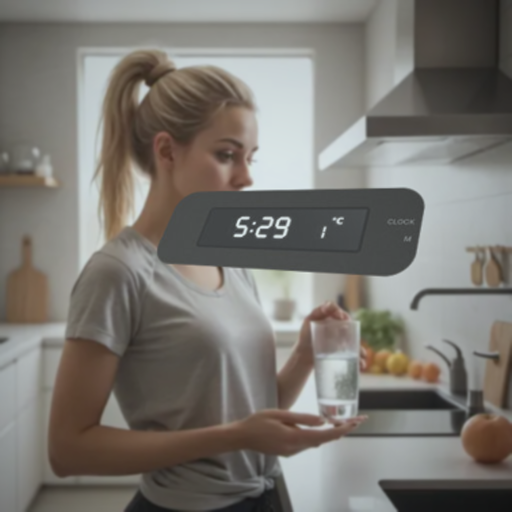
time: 5:29
